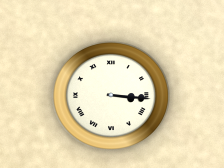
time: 3:16
